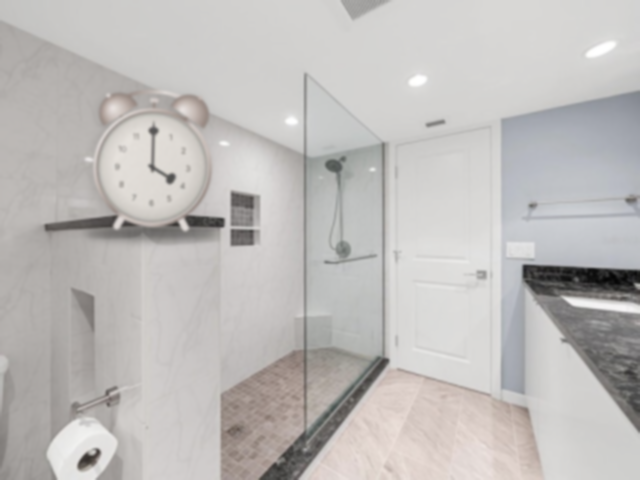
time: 4:00
